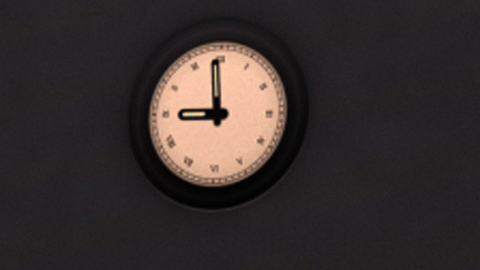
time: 8:59
